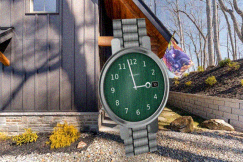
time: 2:58
